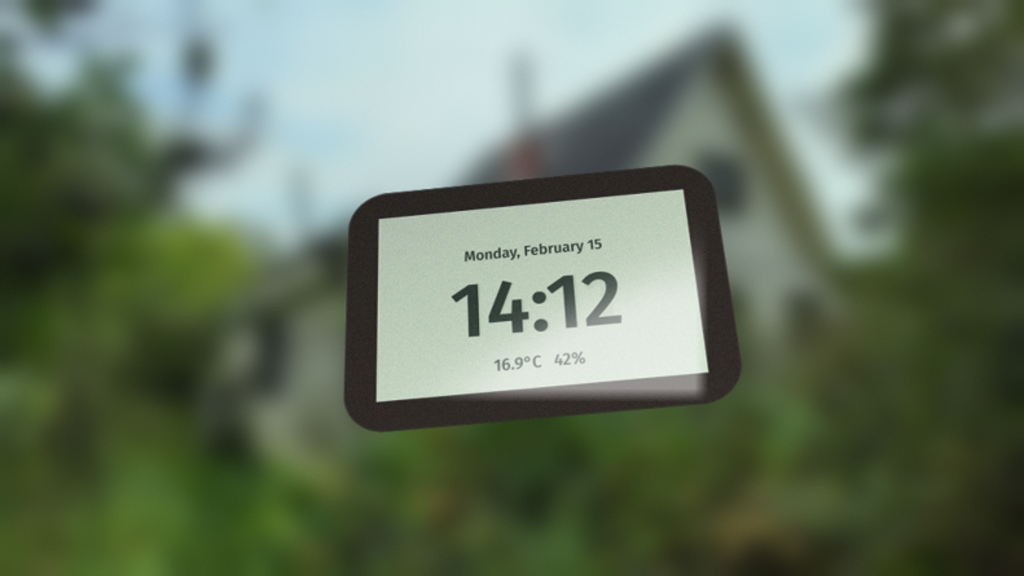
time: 14:12
